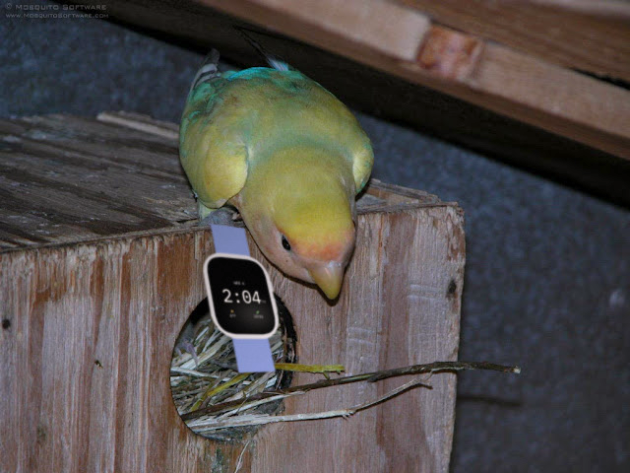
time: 2:04
